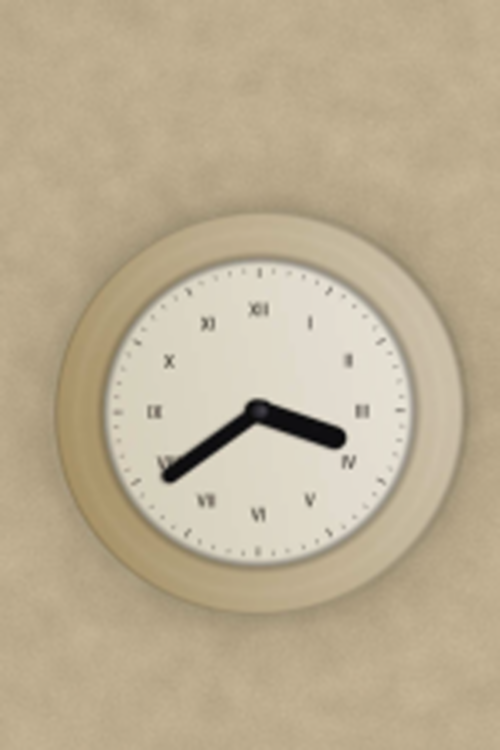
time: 3:39
